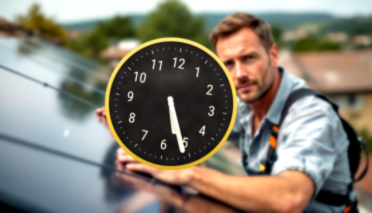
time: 5:26
